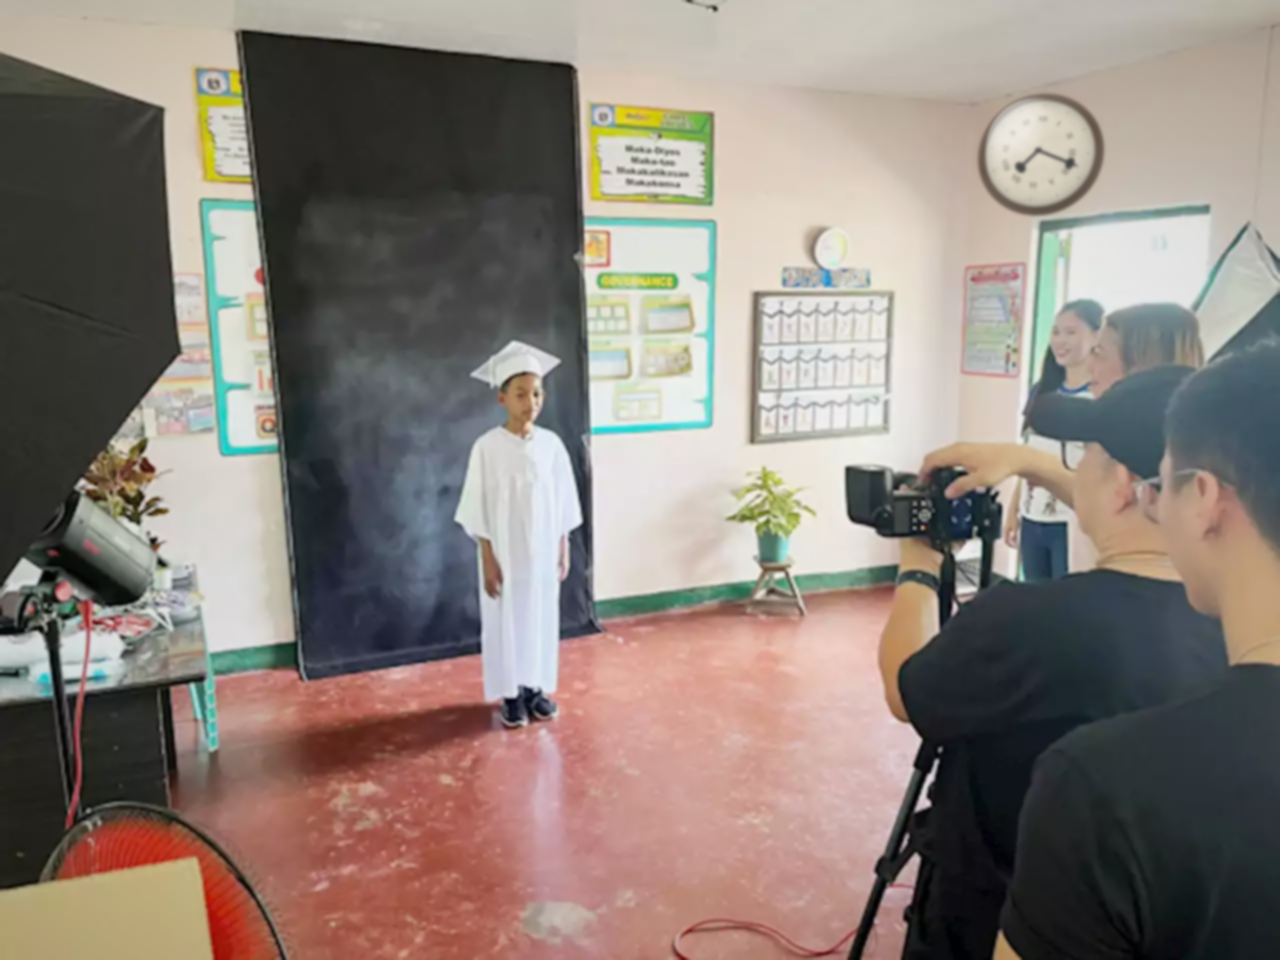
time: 7:18
